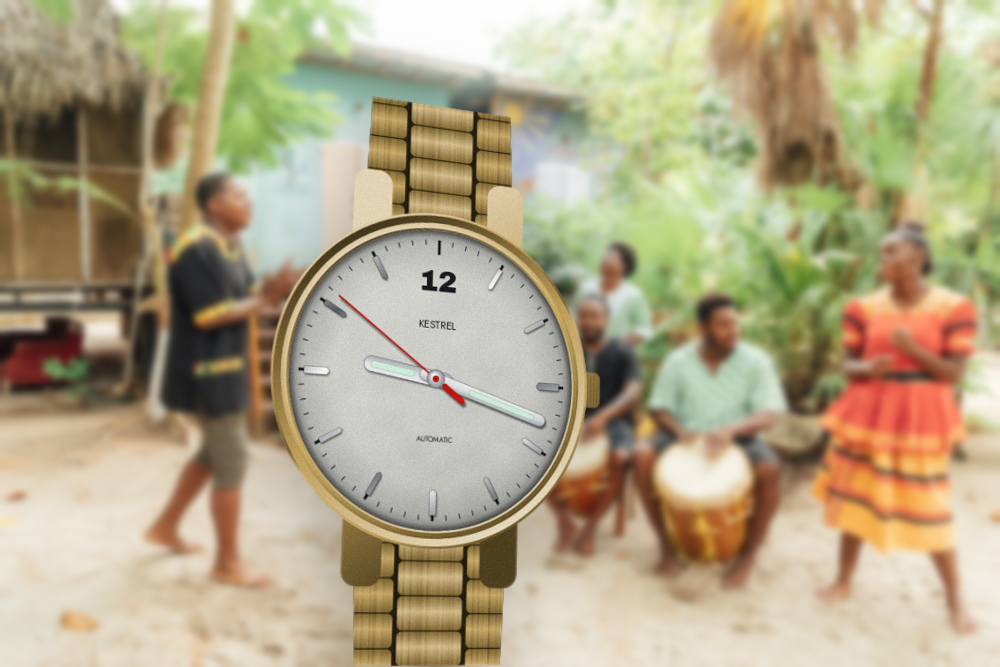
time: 9:17:51
